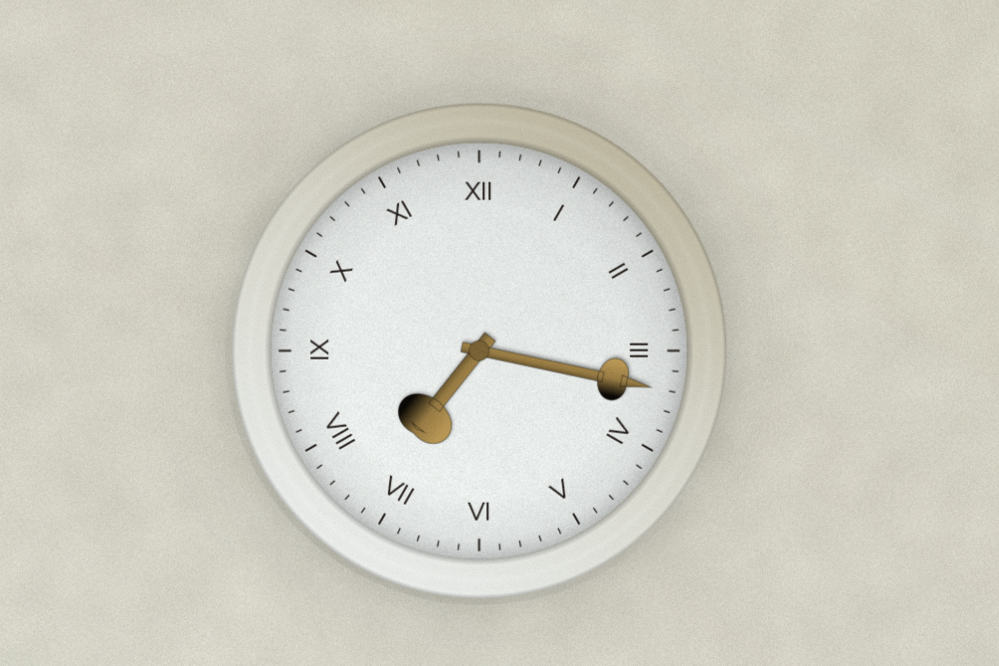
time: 7:17
